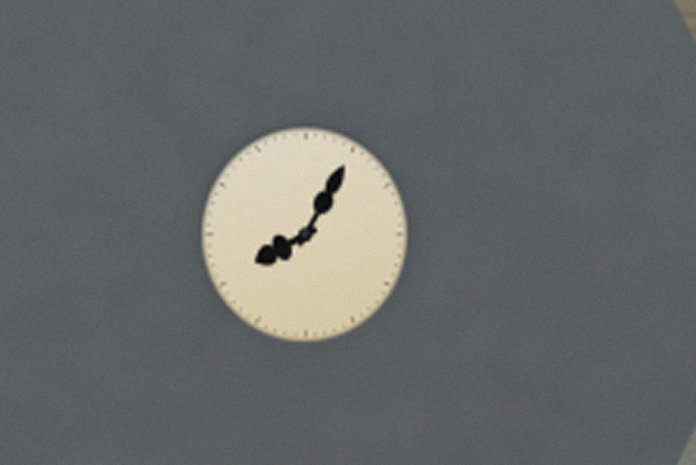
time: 8:05
